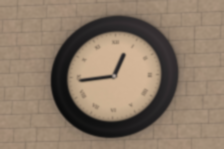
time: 12:44
